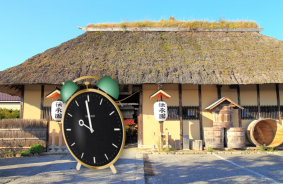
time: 9:59
